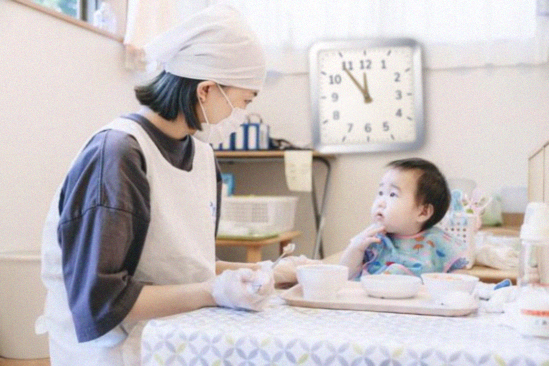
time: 11:54
